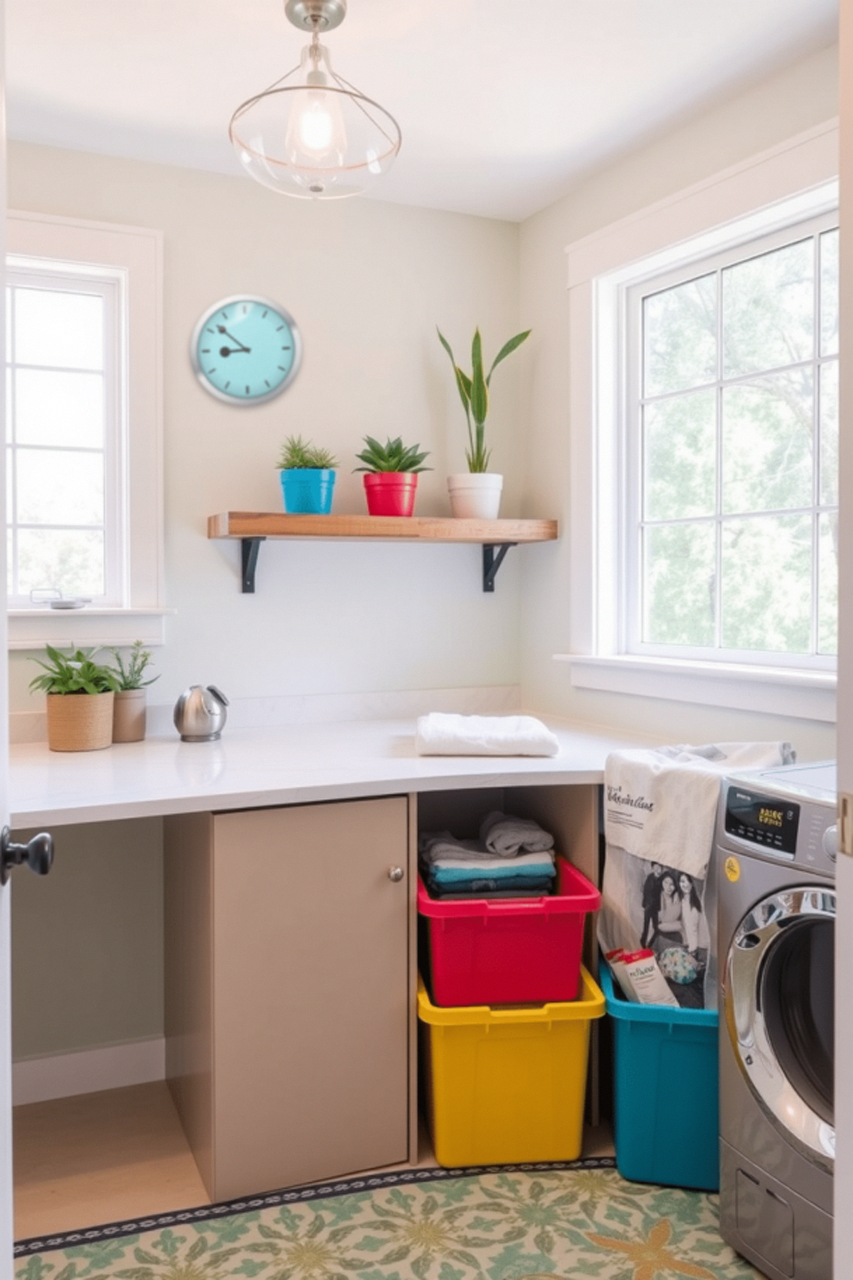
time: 8:52
